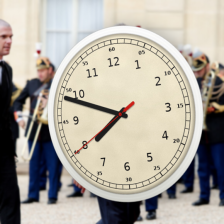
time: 7:48:40
